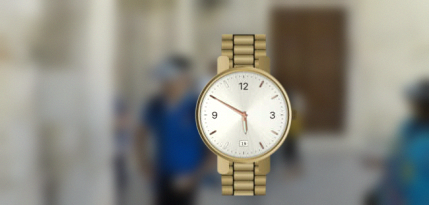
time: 5:50
